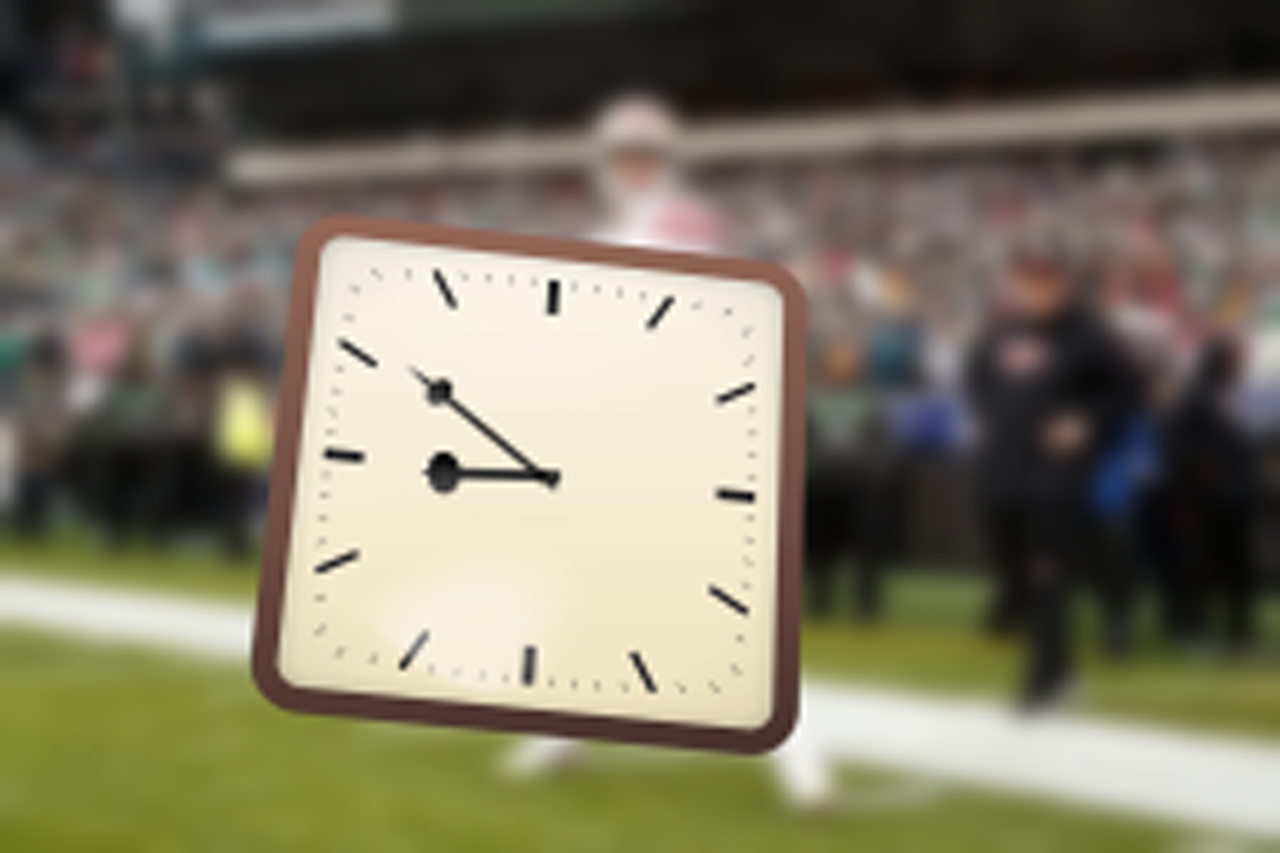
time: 8:51
